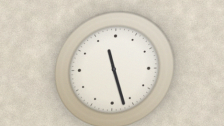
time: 11:27
